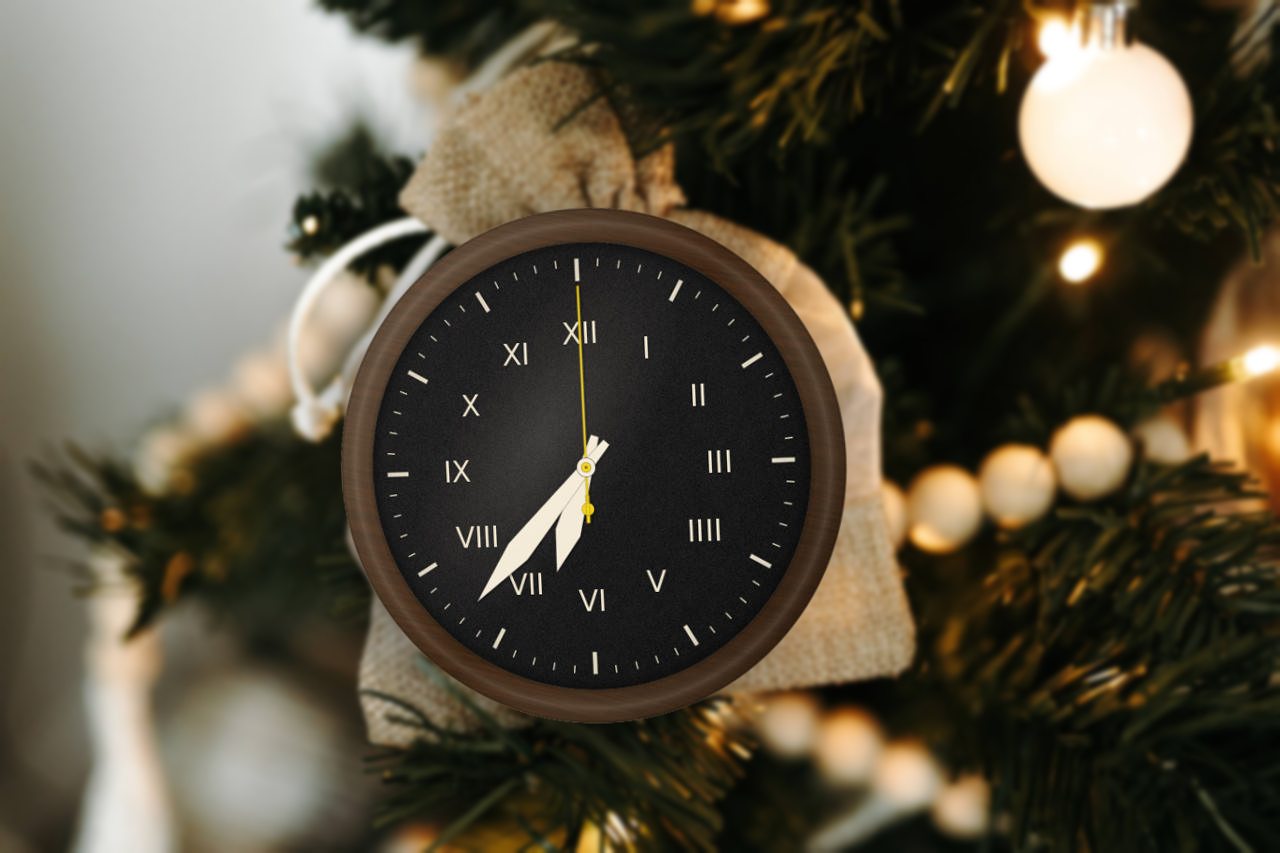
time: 6:37:00
